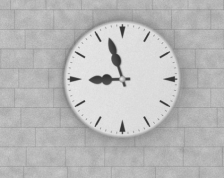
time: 8:57
